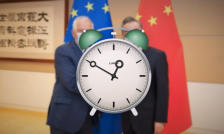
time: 12:50
